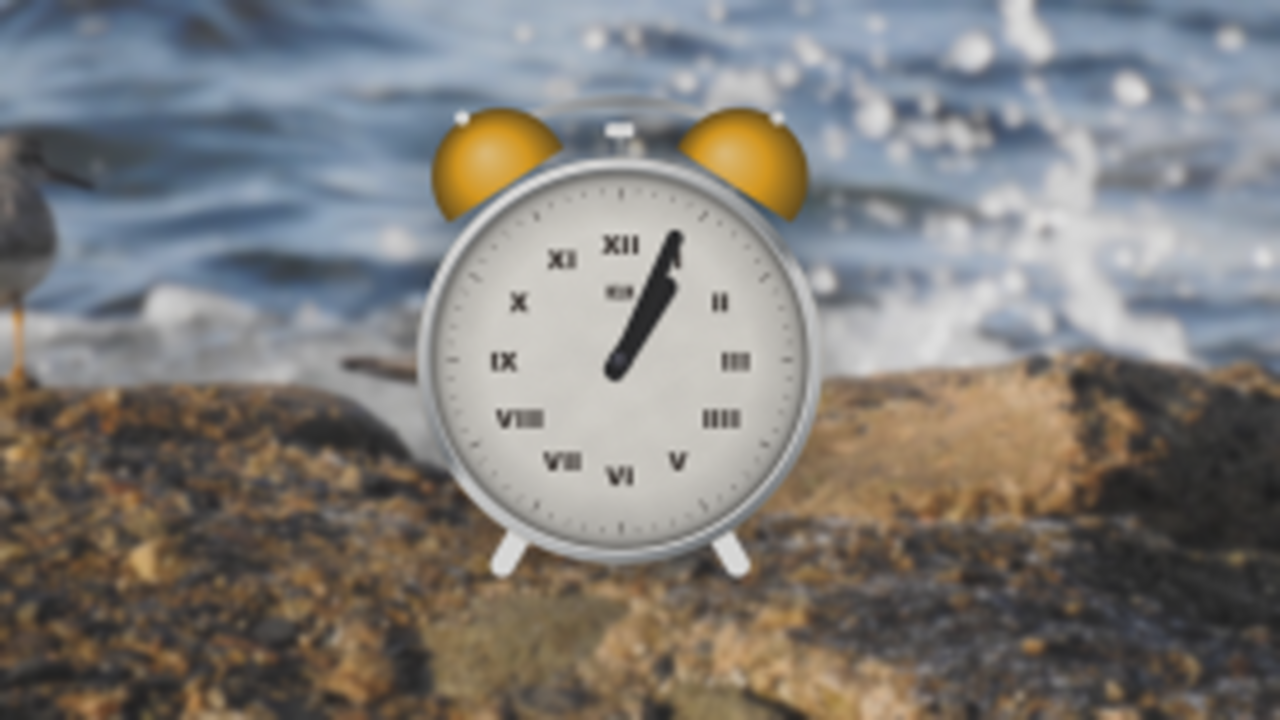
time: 1:04
